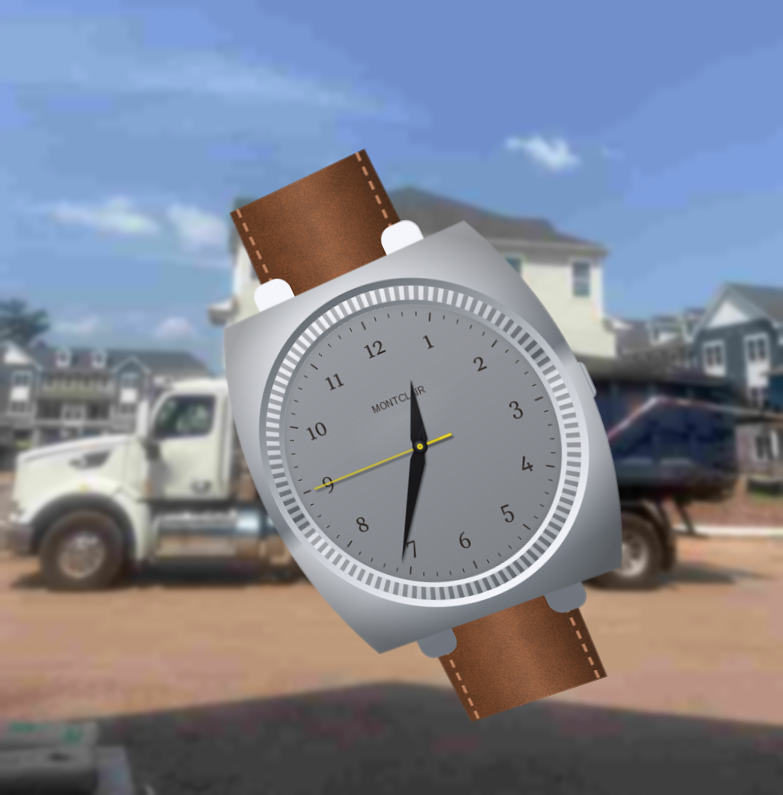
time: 12:35:45
